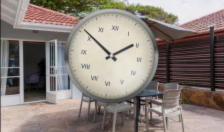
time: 1:51
